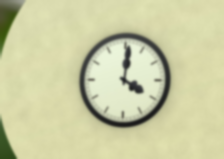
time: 4:01
